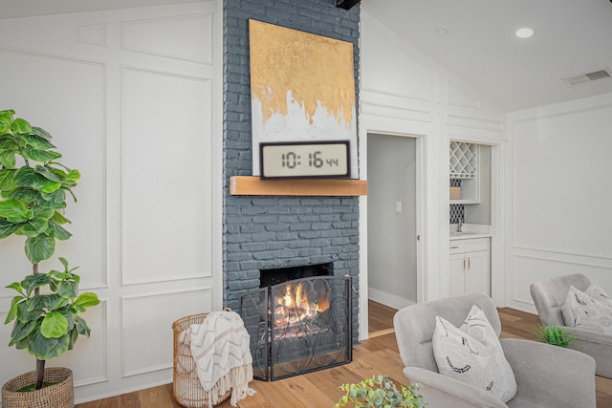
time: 10:16:44
